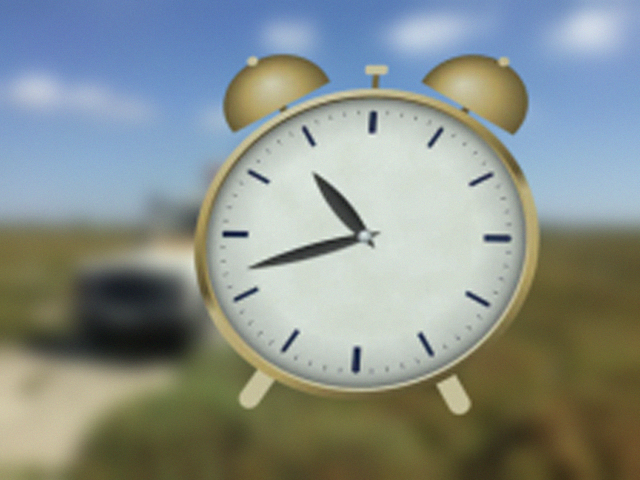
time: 10:42
